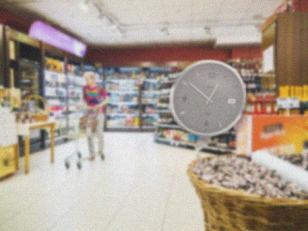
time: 12:51
